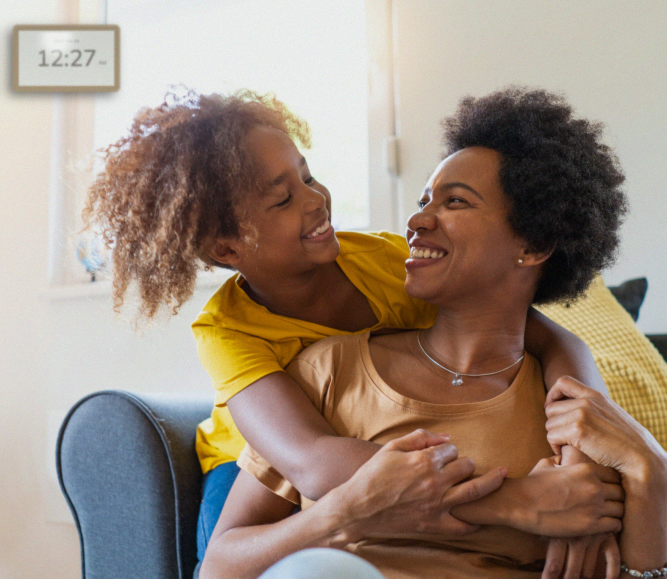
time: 12:27
